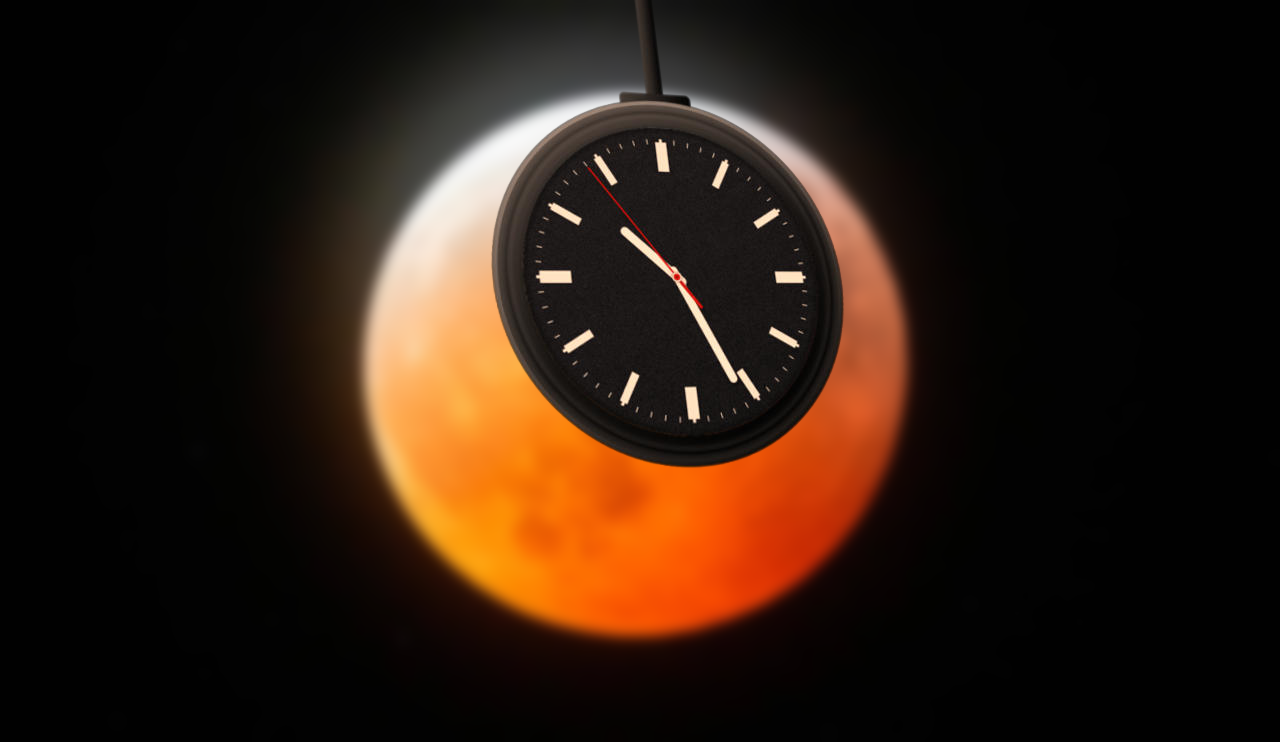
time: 10:25:54
